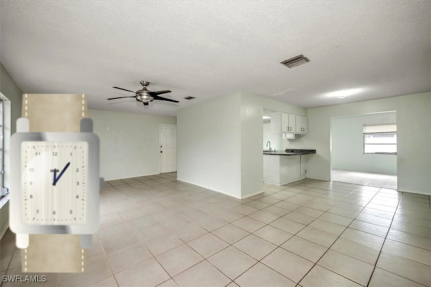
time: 12:06
